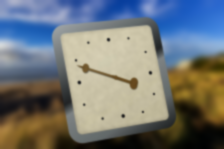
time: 3:49
